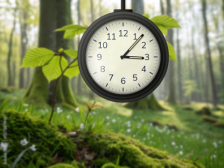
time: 3:07
